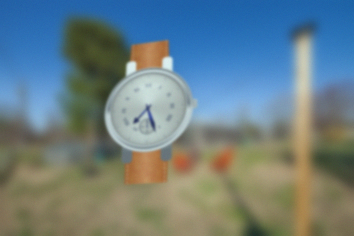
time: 7:27
